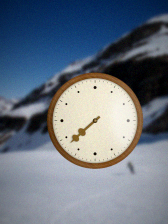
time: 7:38
